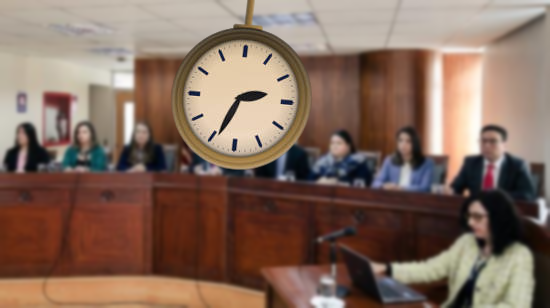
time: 2:34
